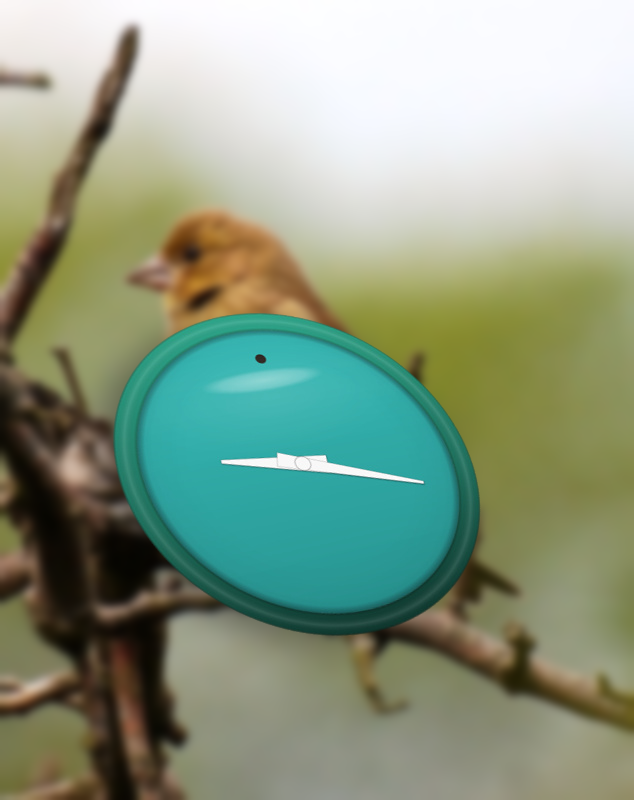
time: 9:18
